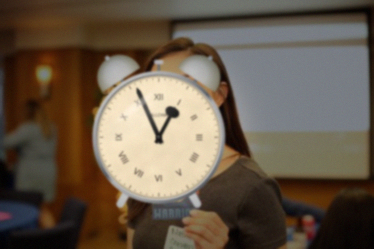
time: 12:56
